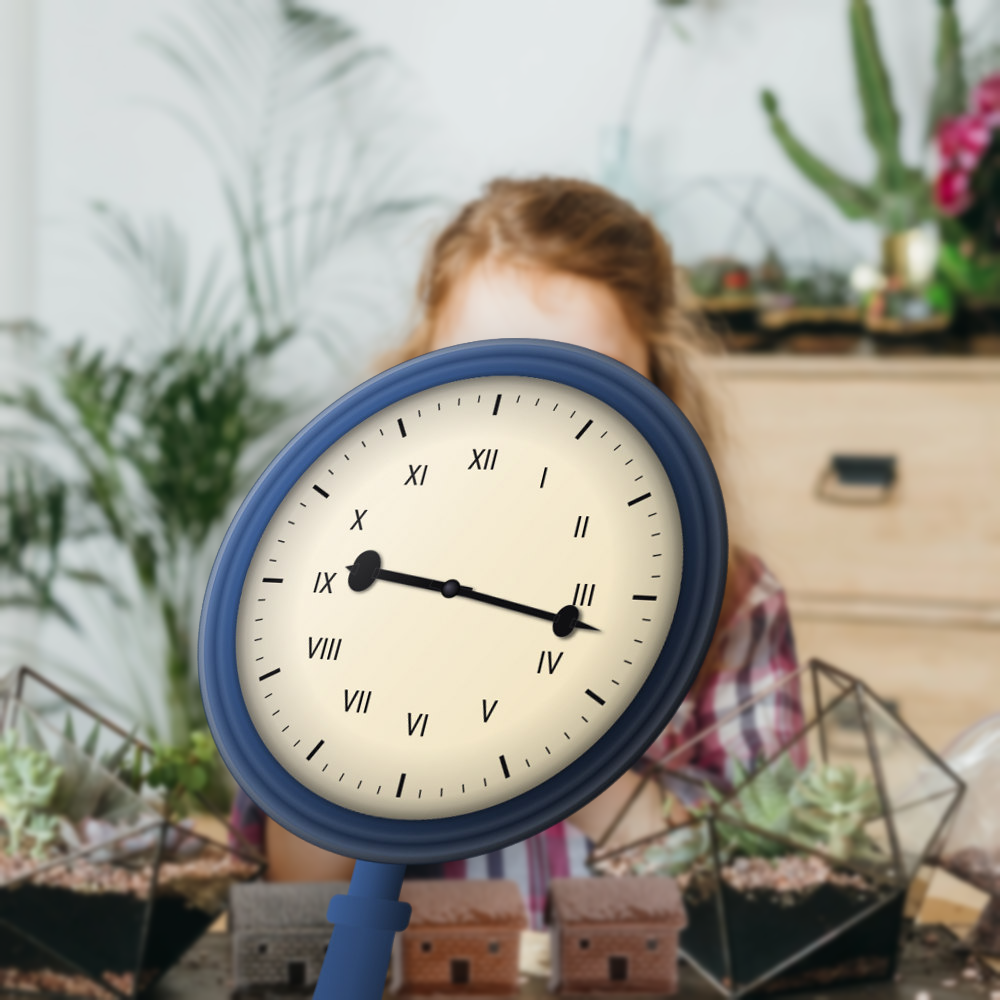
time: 9:17
